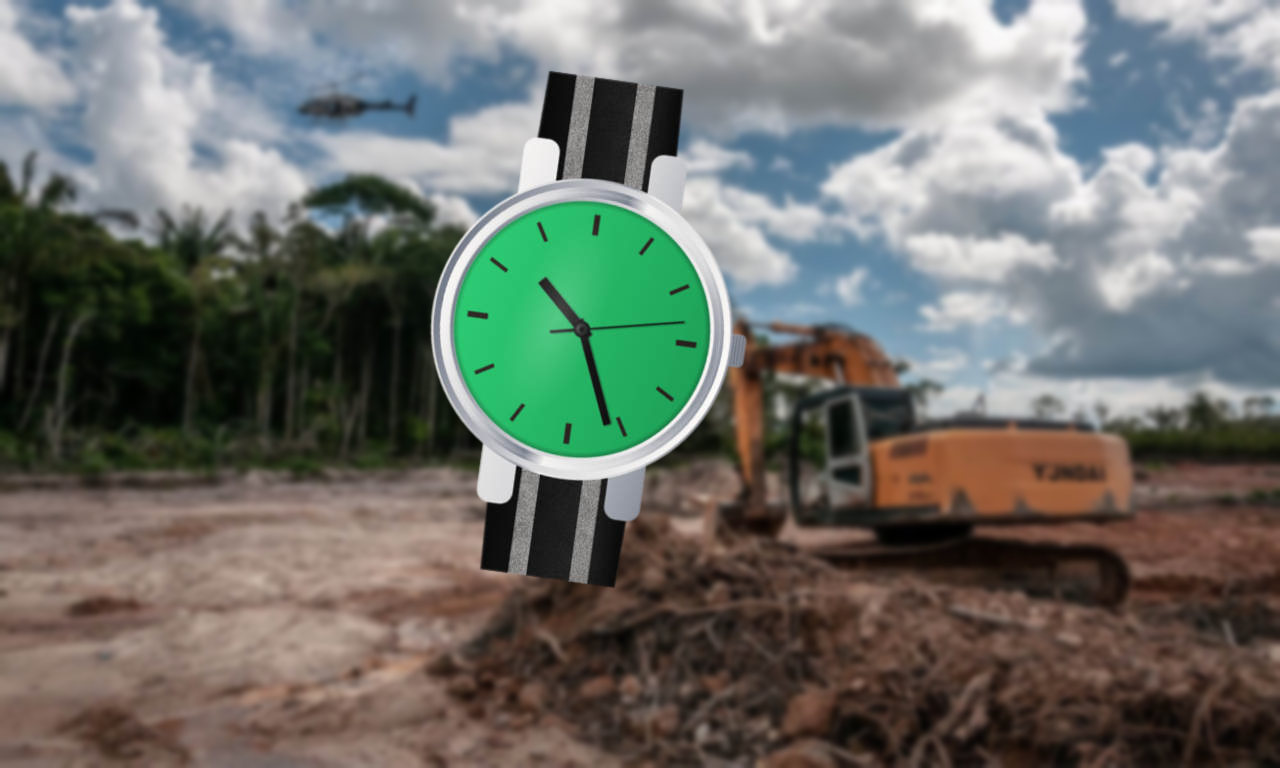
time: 10:26:13
